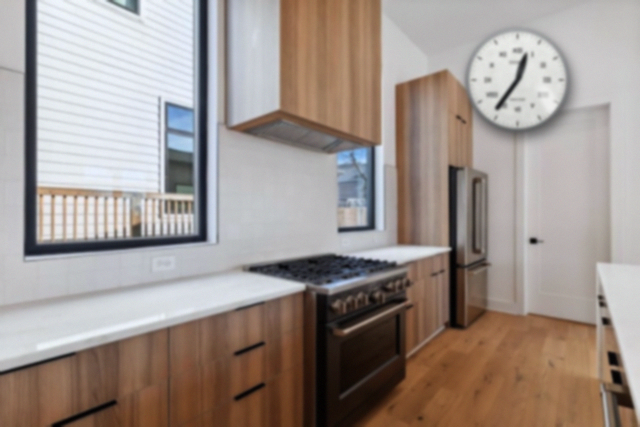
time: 12:36
